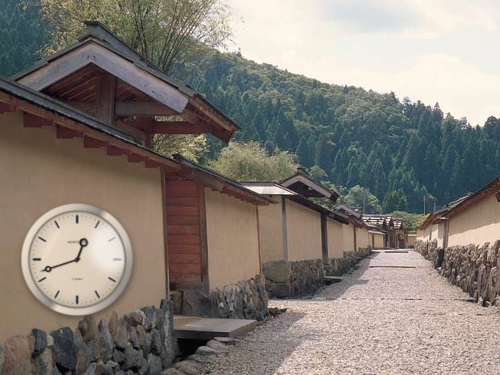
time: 12:42
